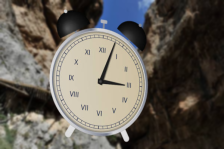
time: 3:03
